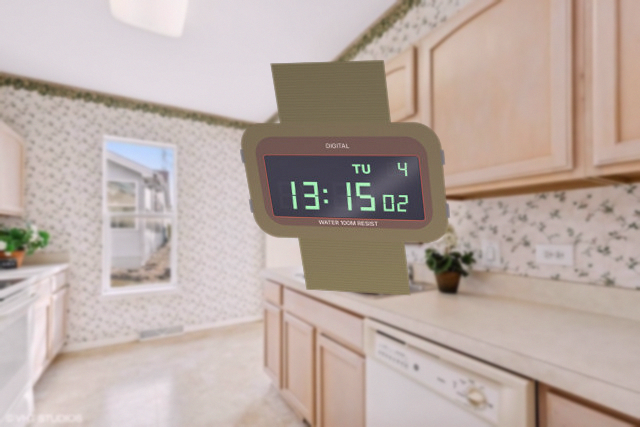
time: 13:15:02
